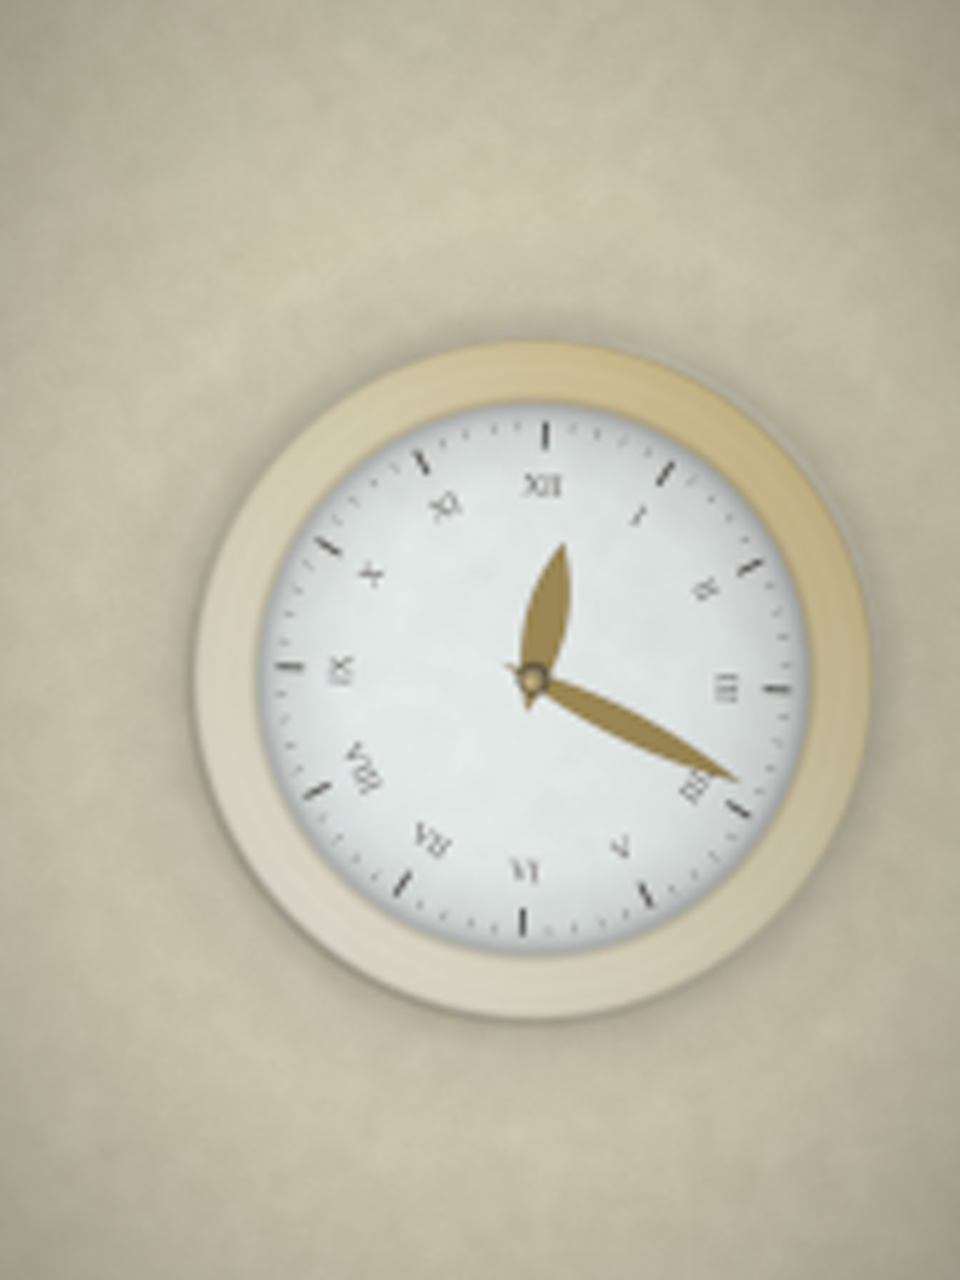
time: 12:19
